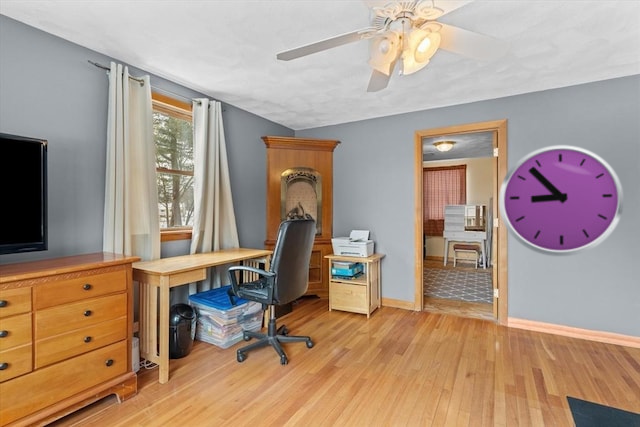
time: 8:53
